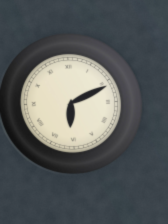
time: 6:11
